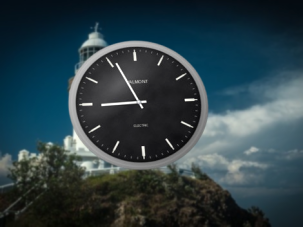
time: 8:56
